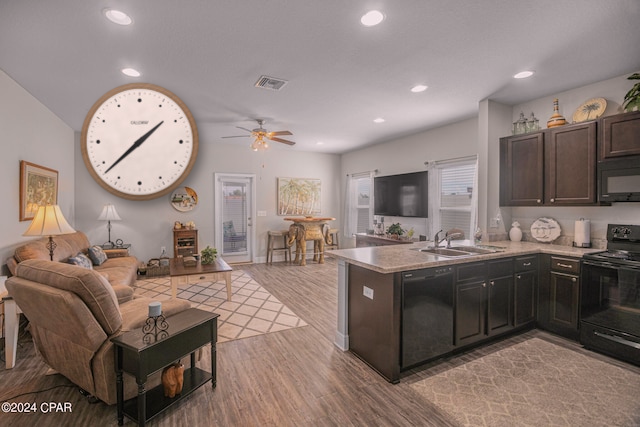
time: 1:38
